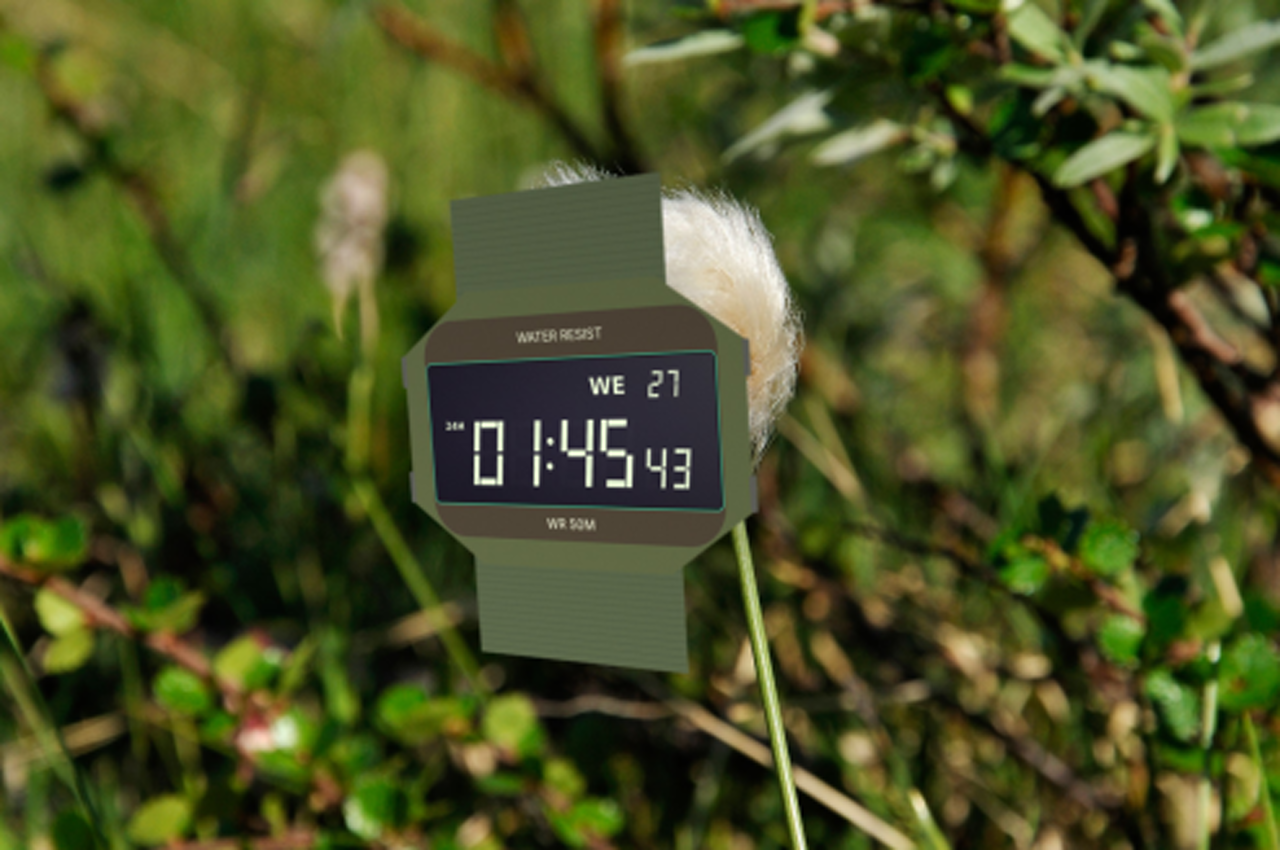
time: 1:45:43
